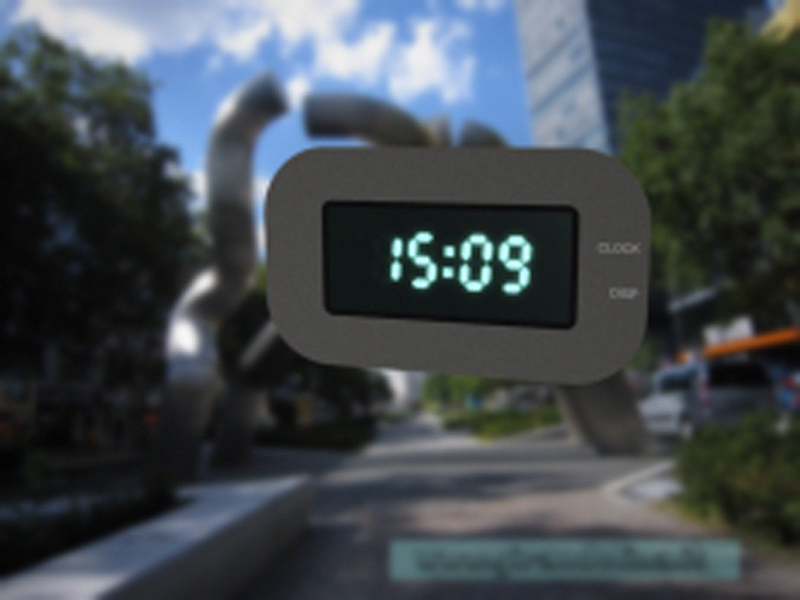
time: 15:09
